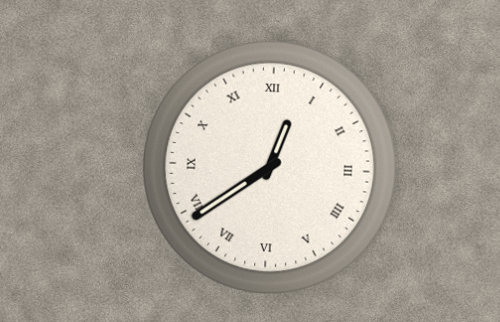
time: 12:39
